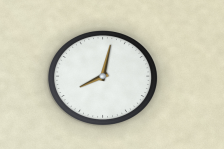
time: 8:02
